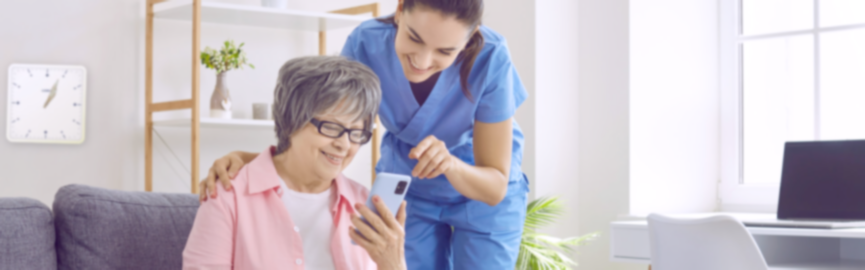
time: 1:04
